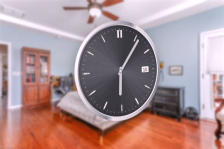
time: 6:06
